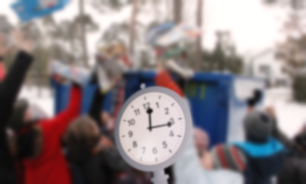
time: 12:16
